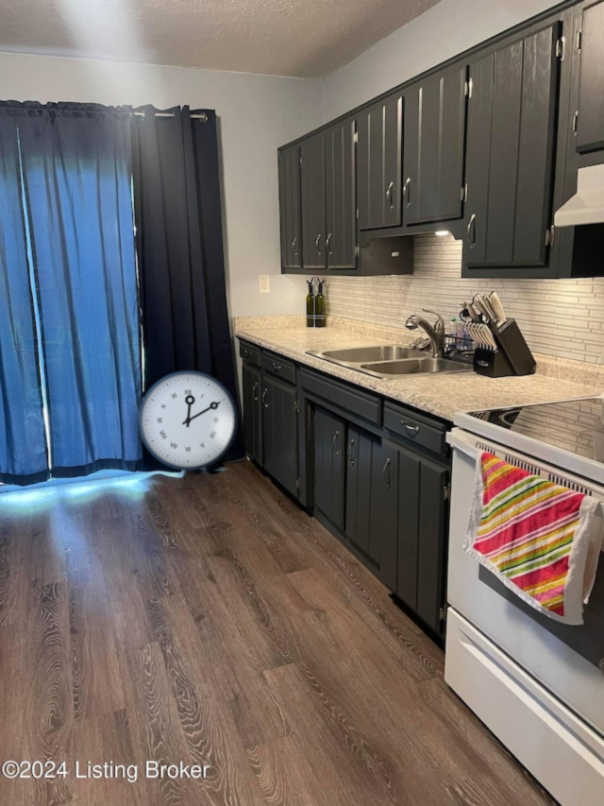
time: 12:10
